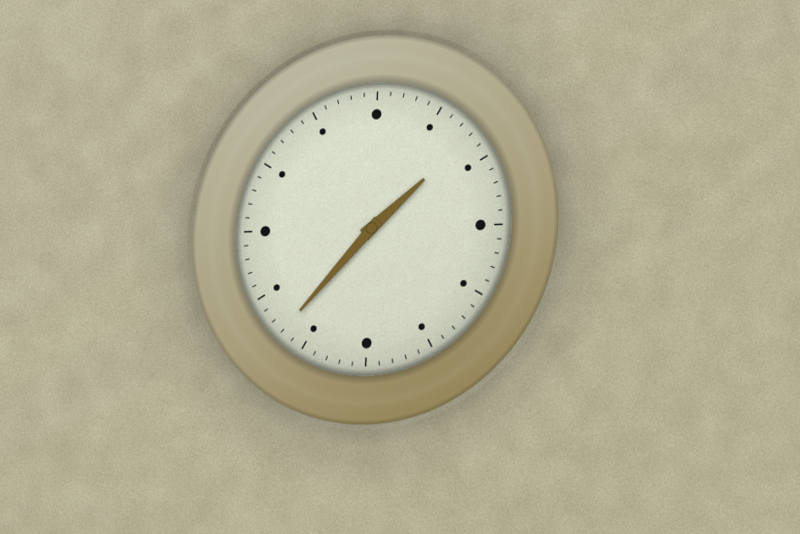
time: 1:37
